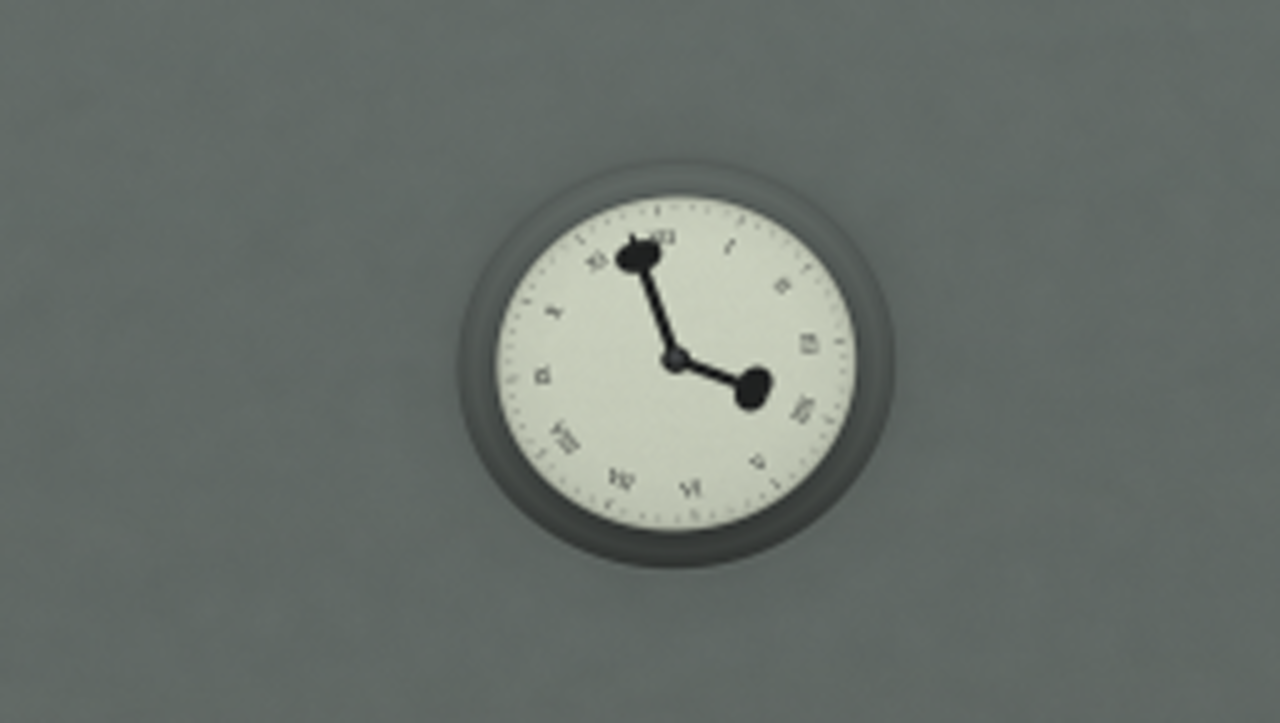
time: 3:58
